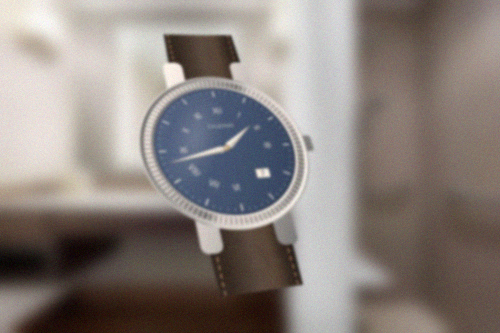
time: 1:43
